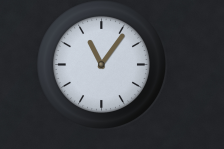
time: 11:06
